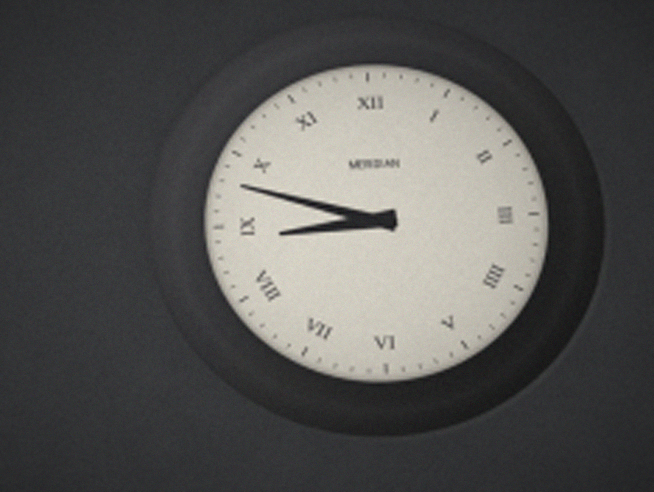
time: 8:48
